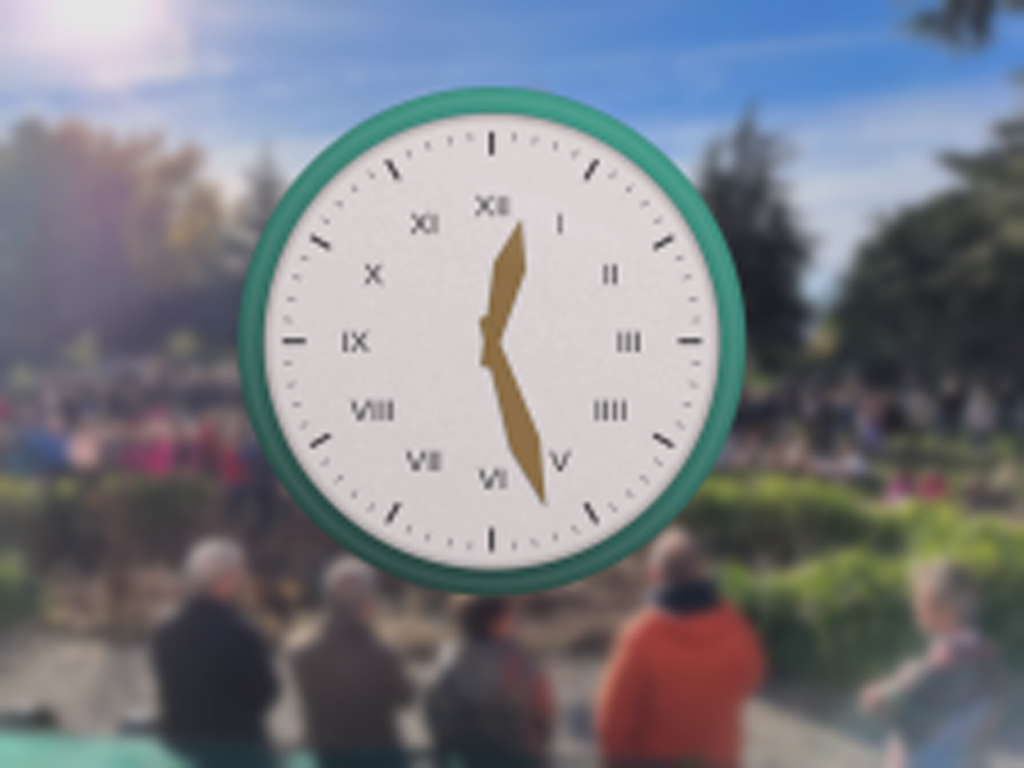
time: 12:27
